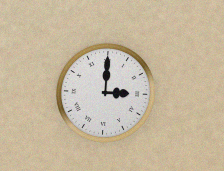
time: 3:00
